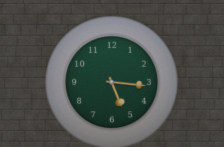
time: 5:16
